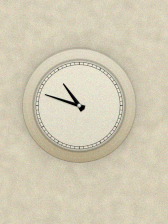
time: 10:48
